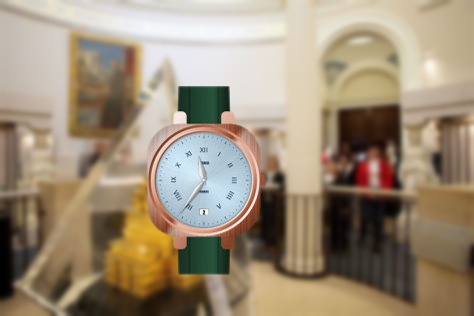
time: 11:36
